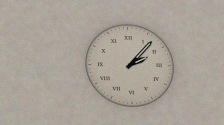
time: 2:07
